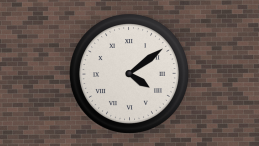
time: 4:09
